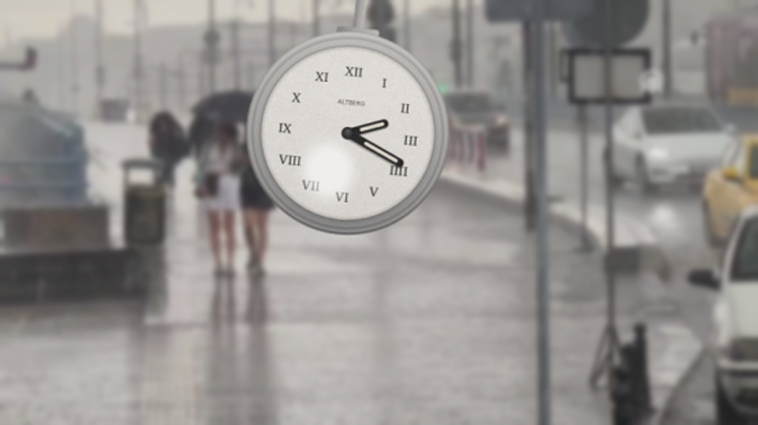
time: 2:19
